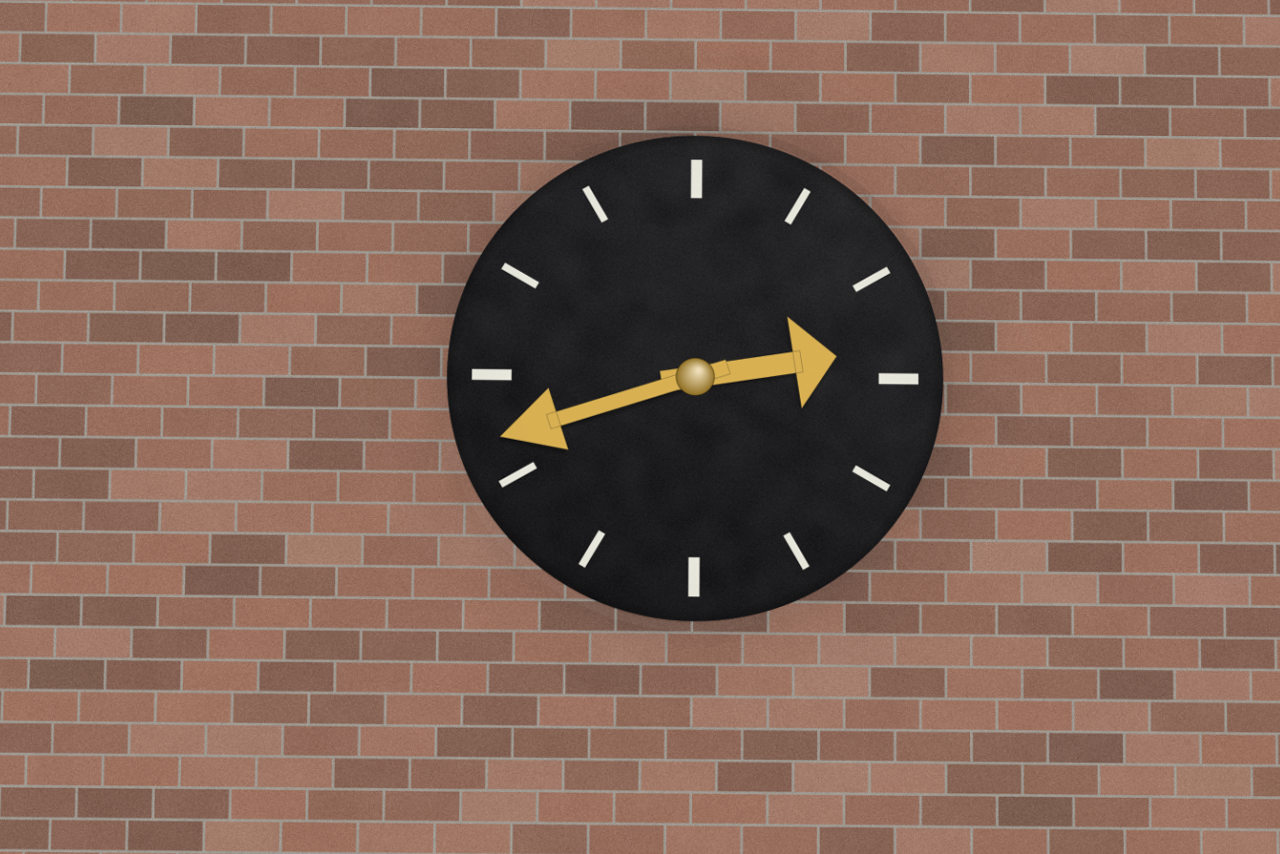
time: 2:42
